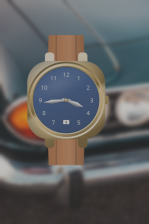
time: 3:44
